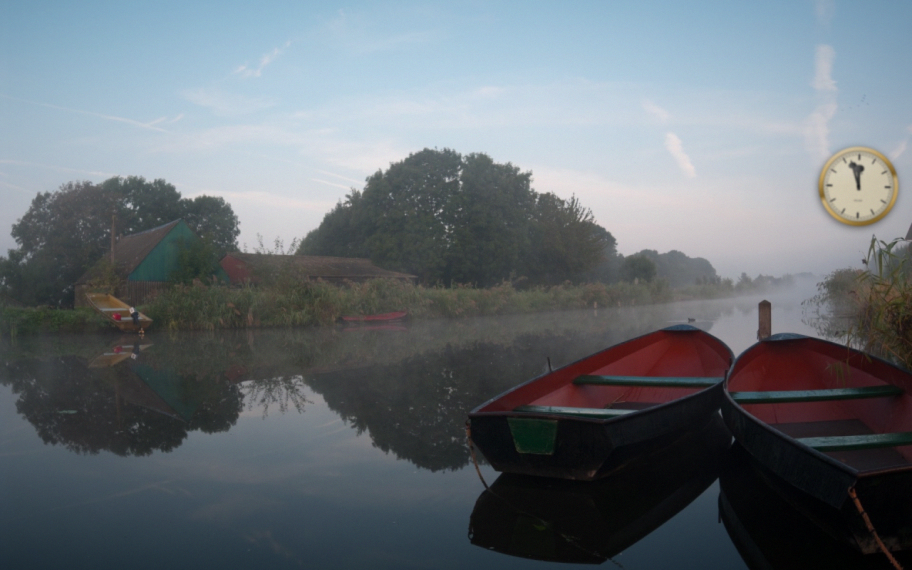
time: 11:57
